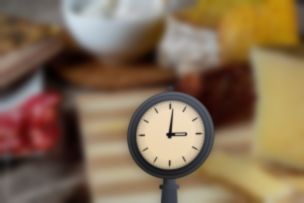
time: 3:01
